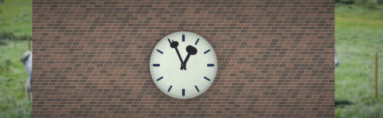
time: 12:56
